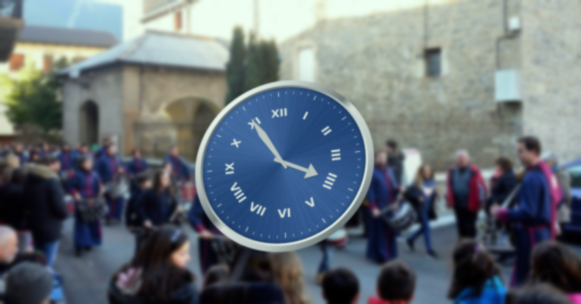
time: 3:55
